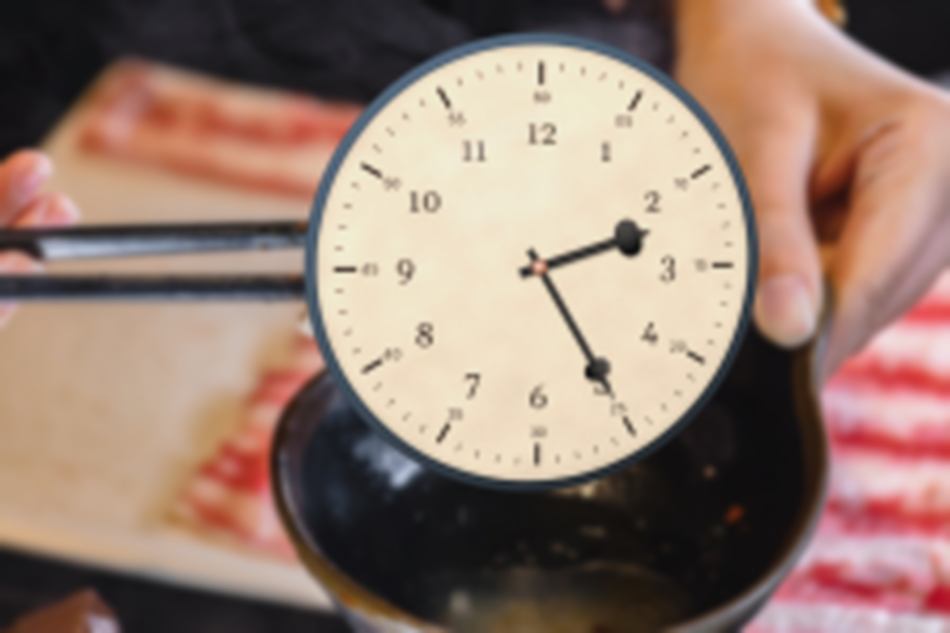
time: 2:25
